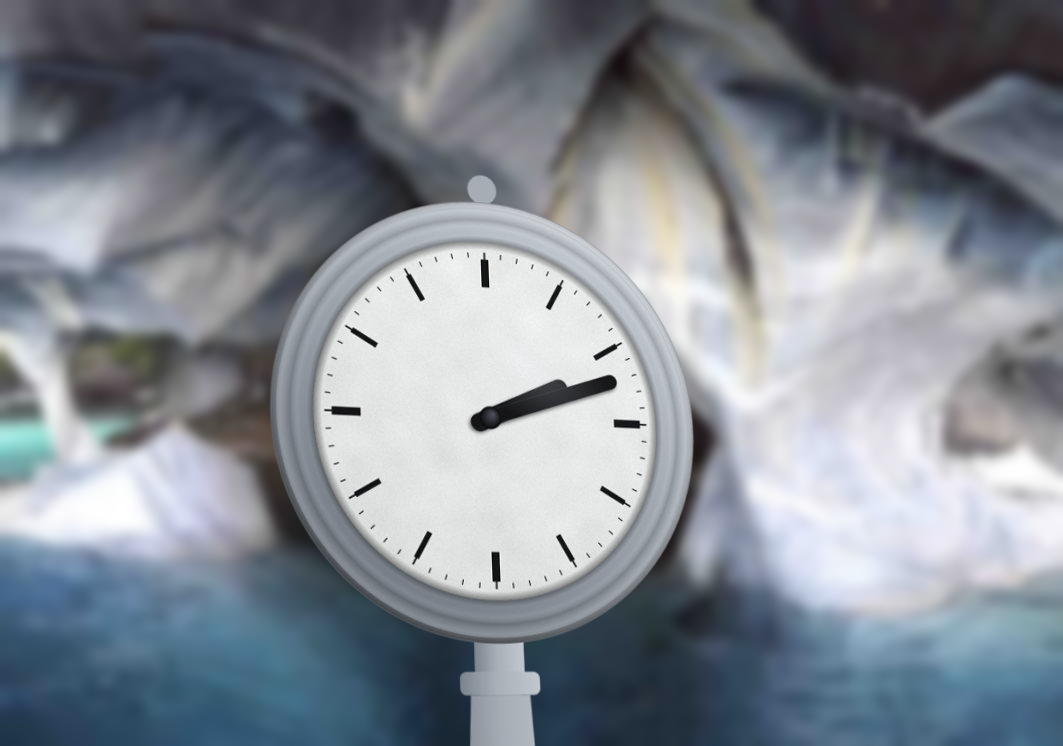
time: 2:12
